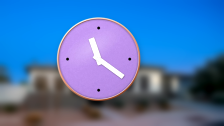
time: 11:21
